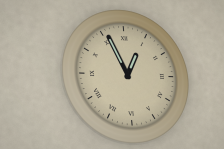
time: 12:56
